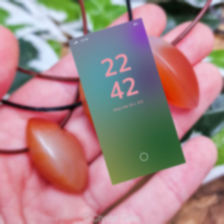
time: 22:42
